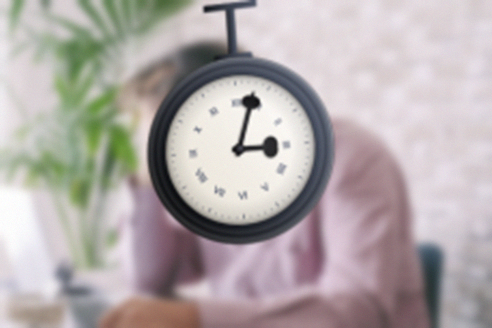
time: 3:03
